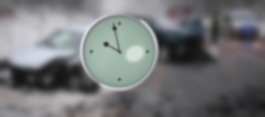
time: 9:58
